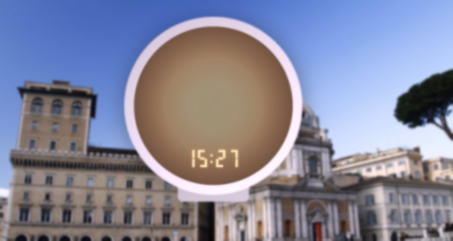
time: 15:27
